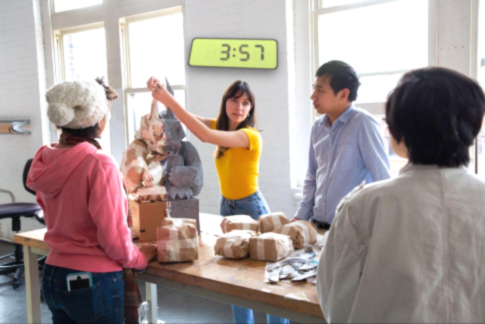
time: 3:57
